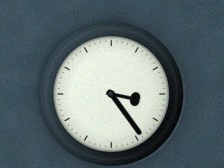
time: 3:24
